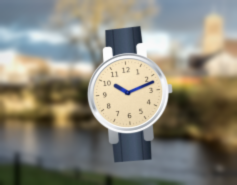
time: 10:12
